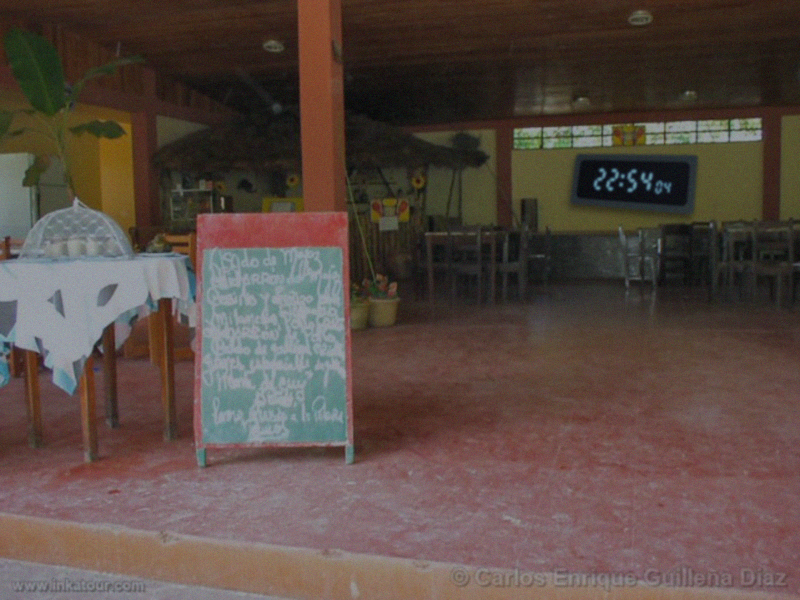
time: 22:54:04
